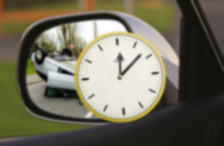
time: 12:08
